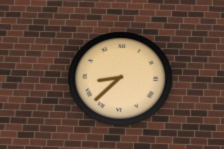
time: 8:37
